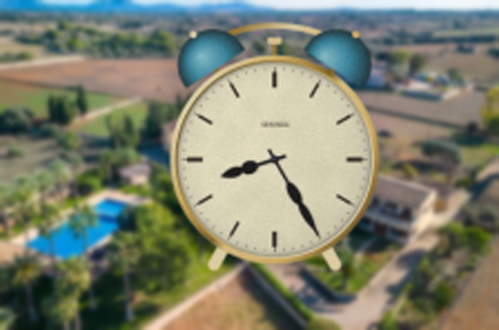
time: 8:25
